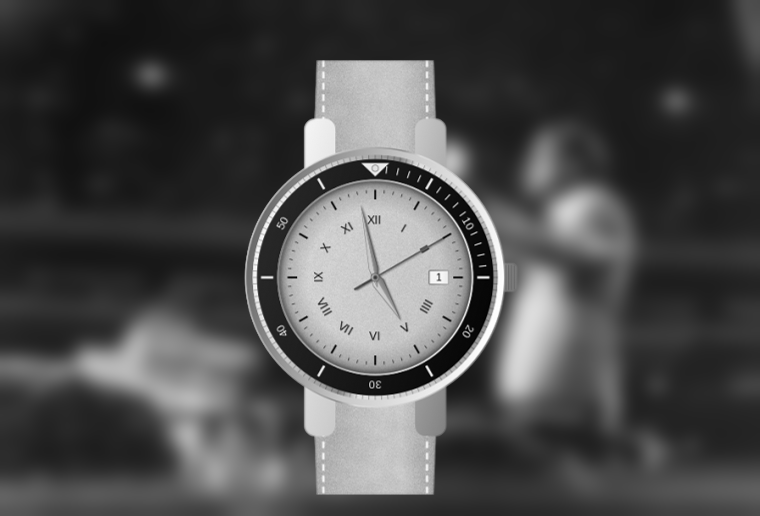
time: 4:58:10
